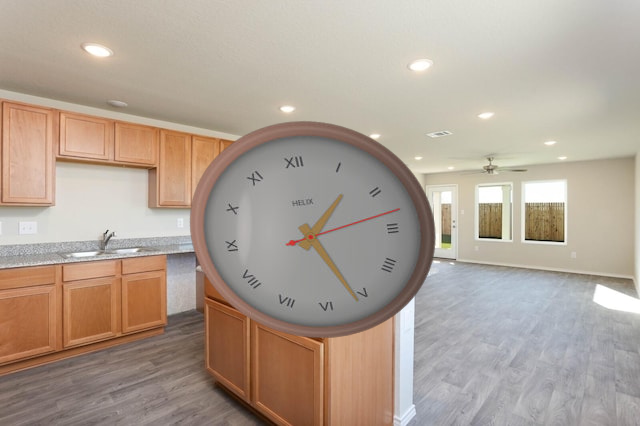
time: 1:26:13
